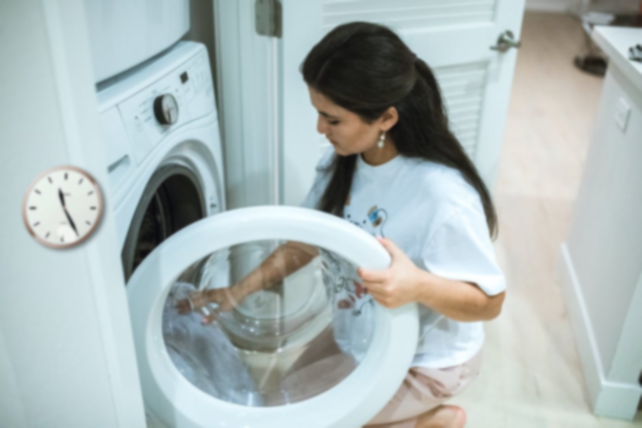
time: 11:25
